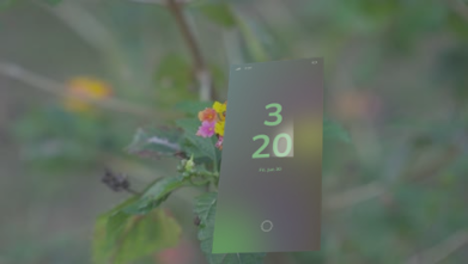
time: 3:20
